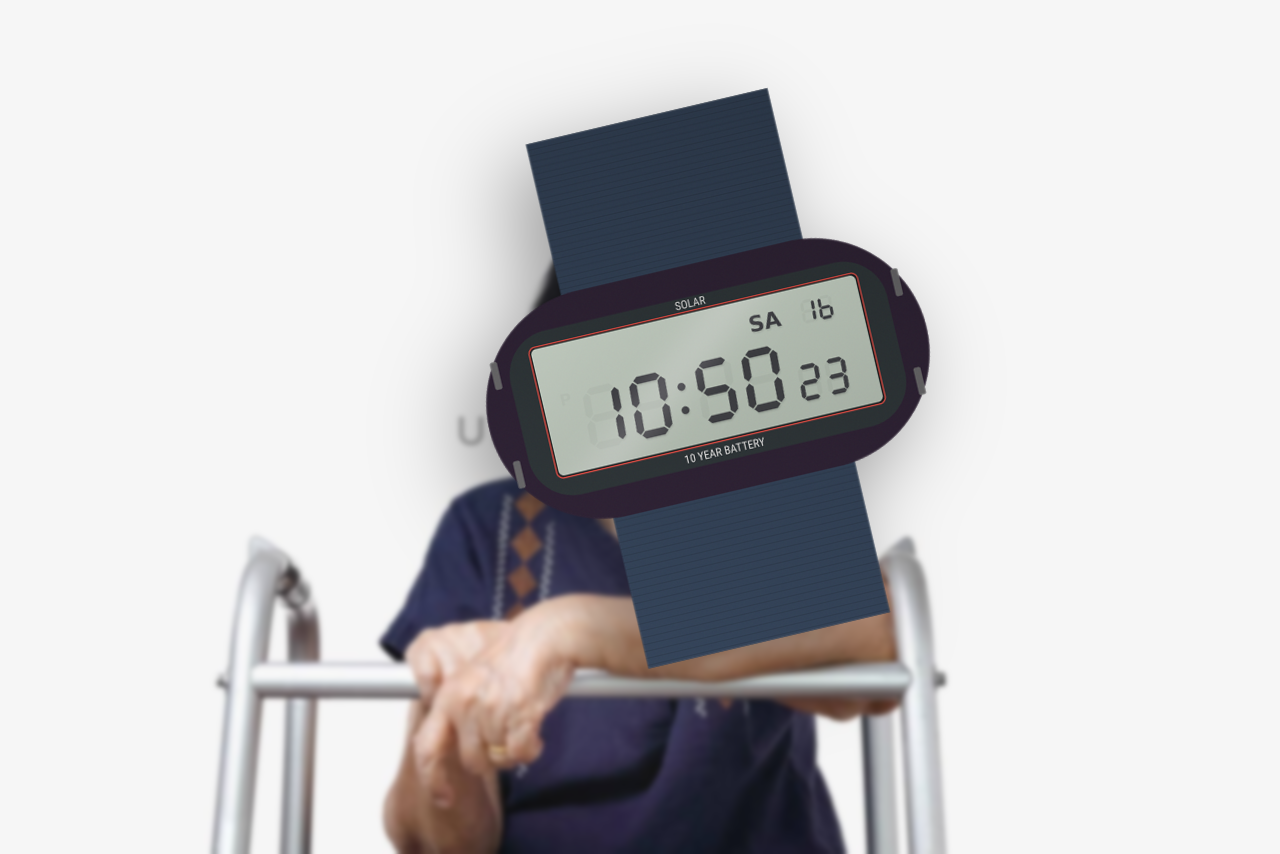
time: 10:50:23
